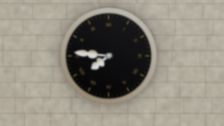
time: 7:46
